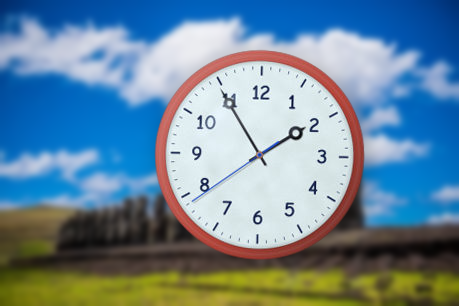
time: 1:54:39
